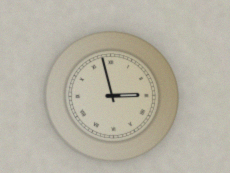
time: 2:58
